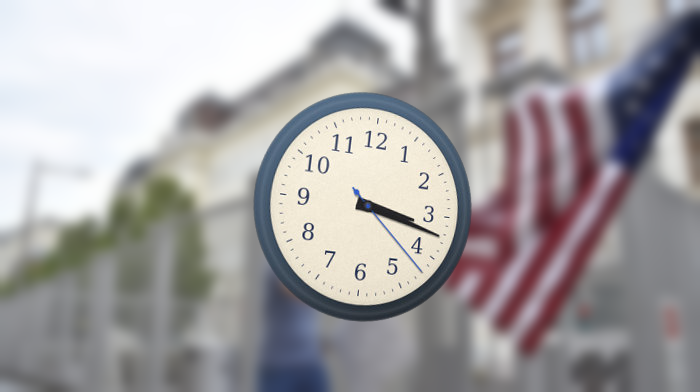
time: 3:17:22
